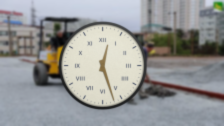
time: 12:27
